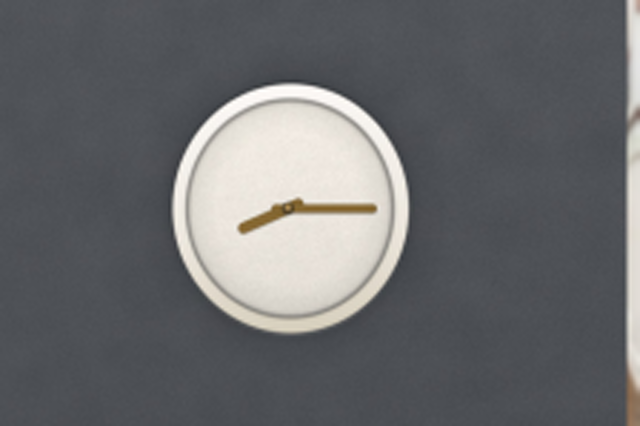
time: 8:15
